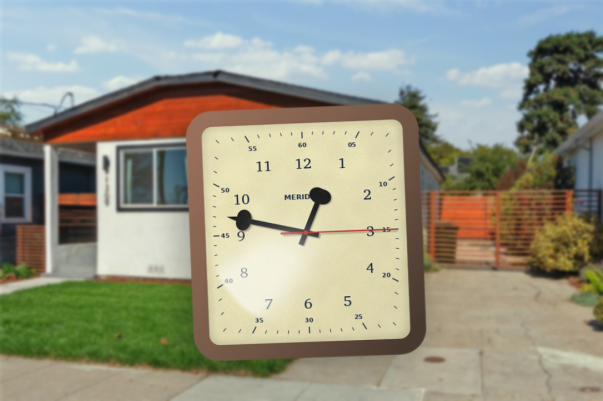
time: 12:47:15
